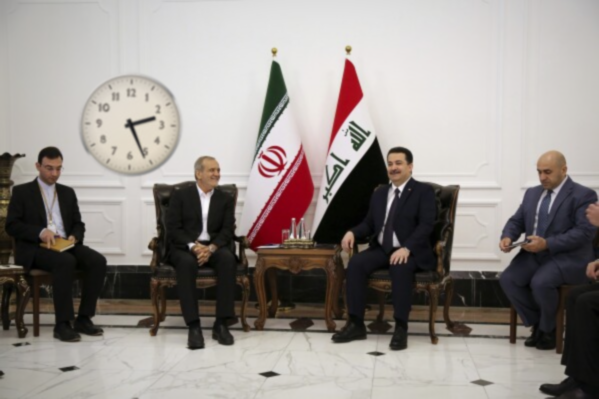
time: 2:26
